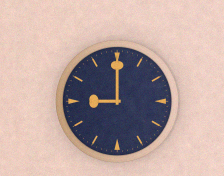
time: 9:00
